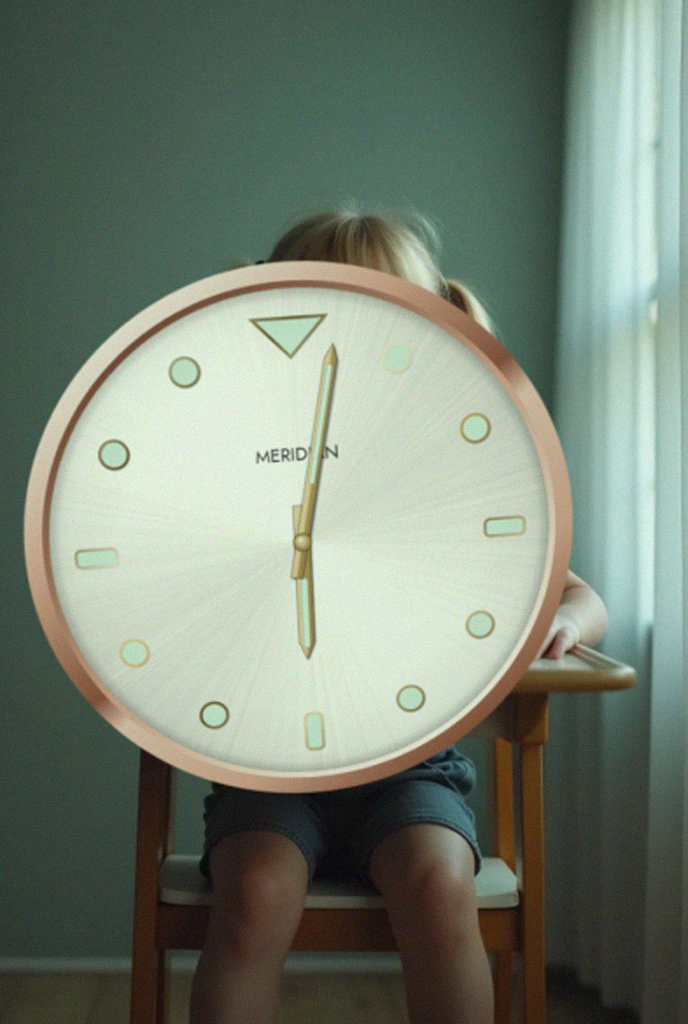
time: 6:02
